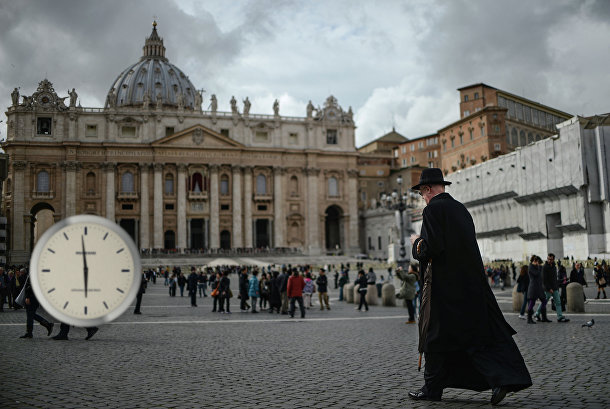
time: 5:59
